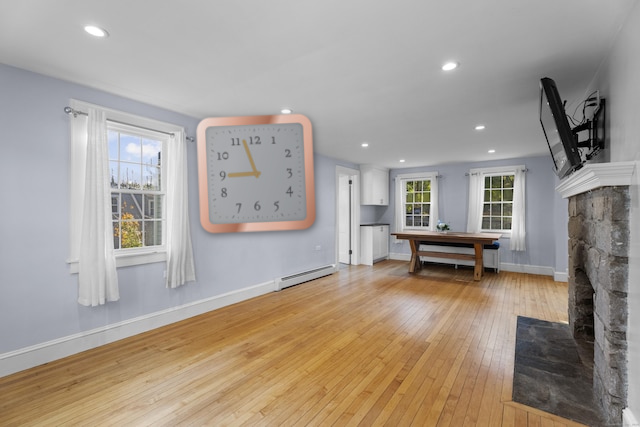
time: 8:57
